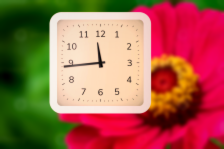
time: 11:44
